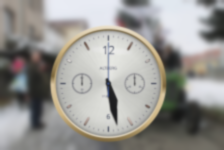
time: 5:28
